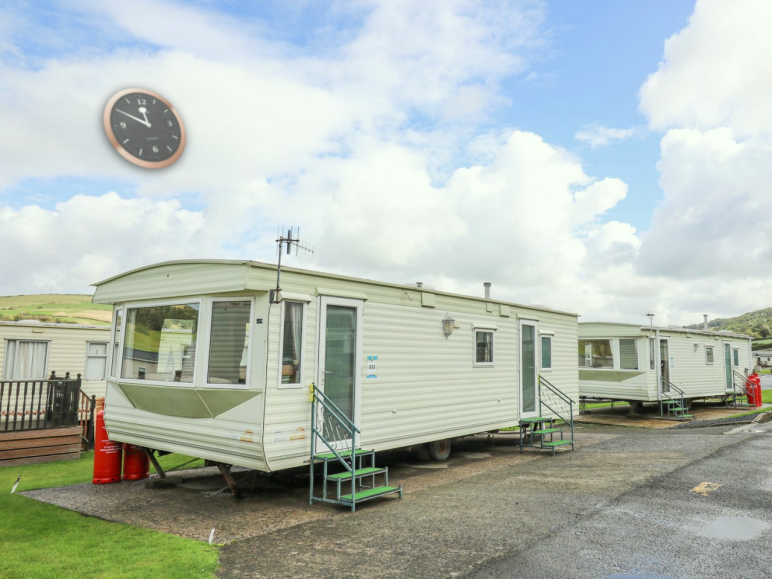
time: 11:50
